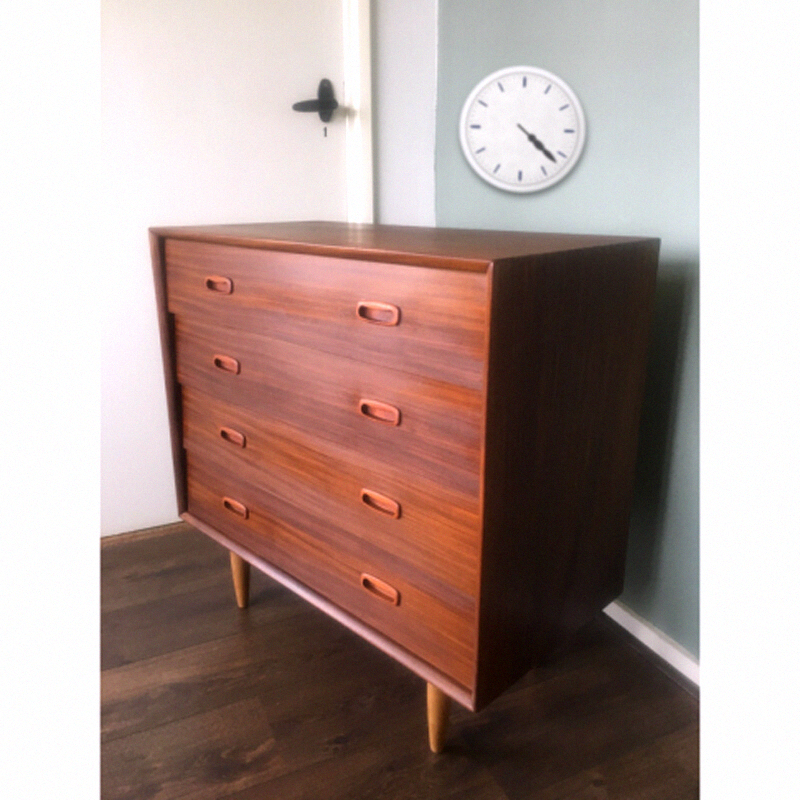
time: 4:22
